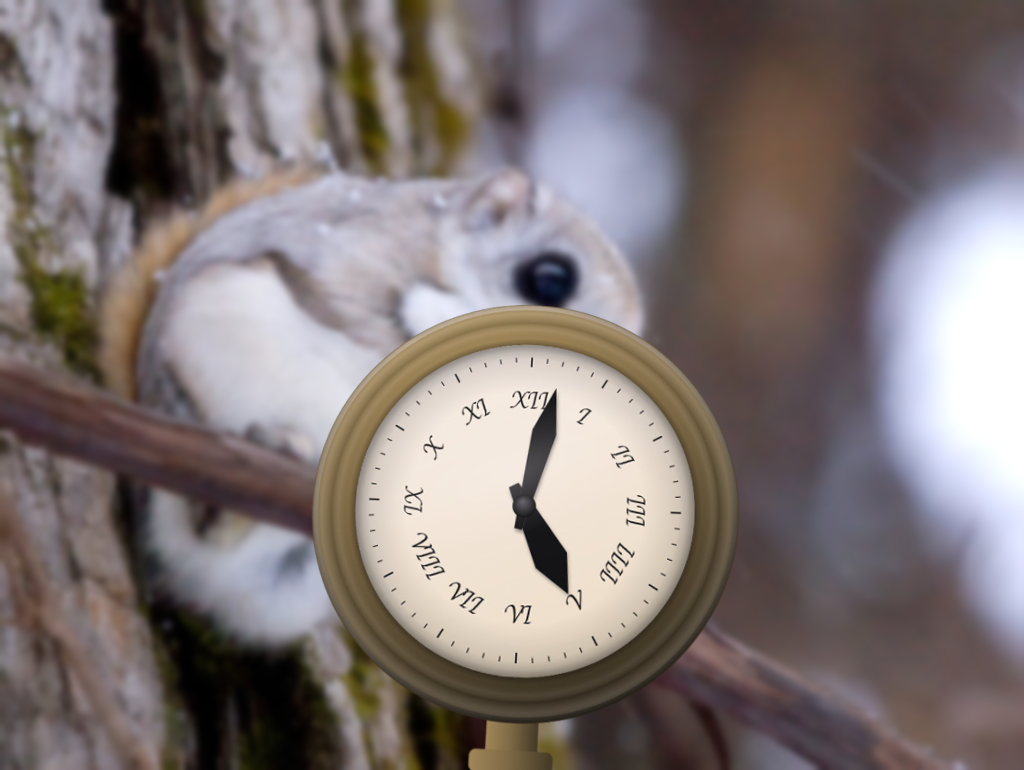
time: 5:02
